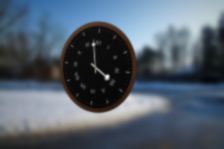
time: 3:58
